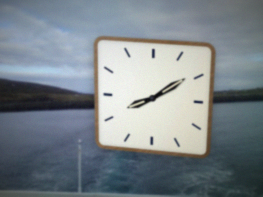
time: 8:09
